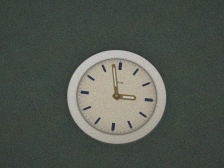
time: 2:58
